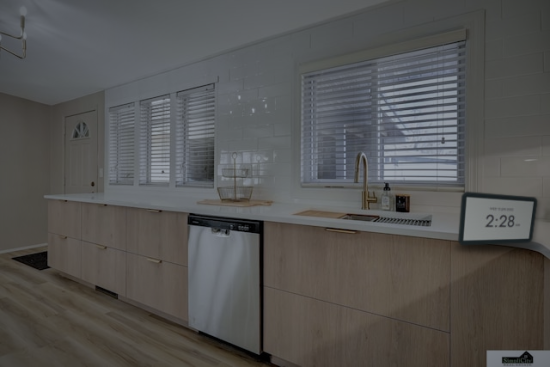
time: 2:28
